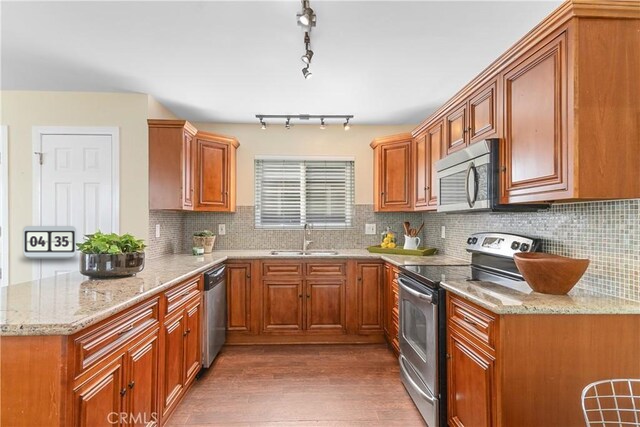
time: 4:35
